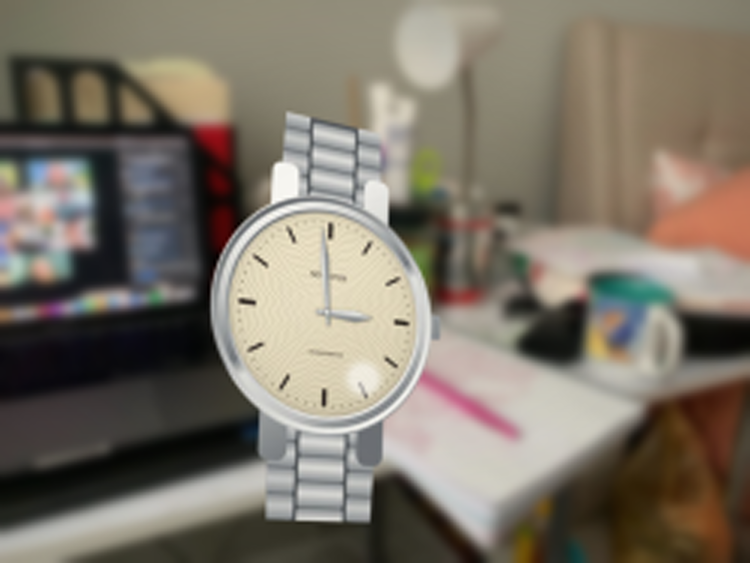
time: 2:59
